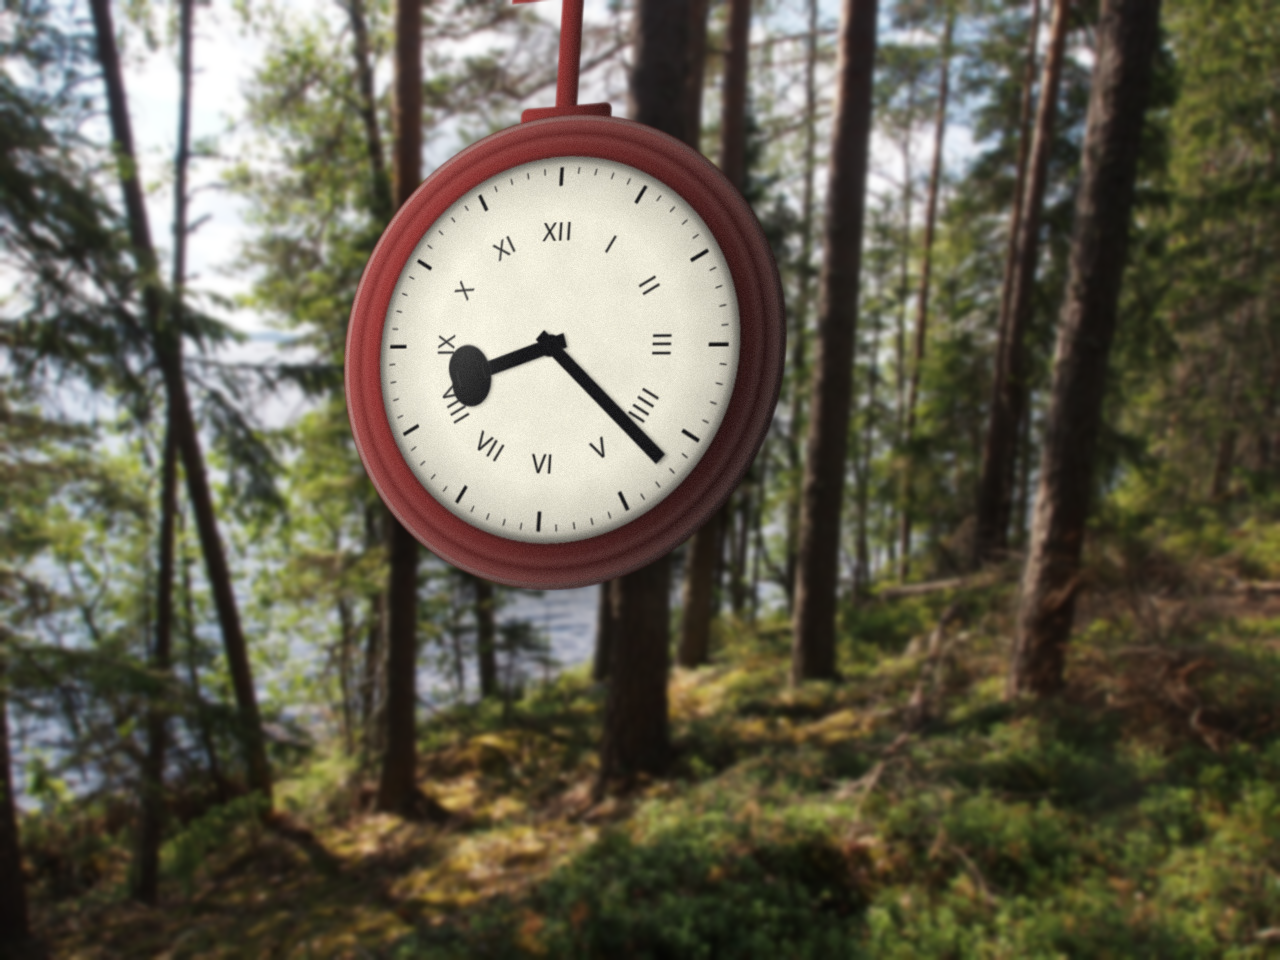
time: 8:22
